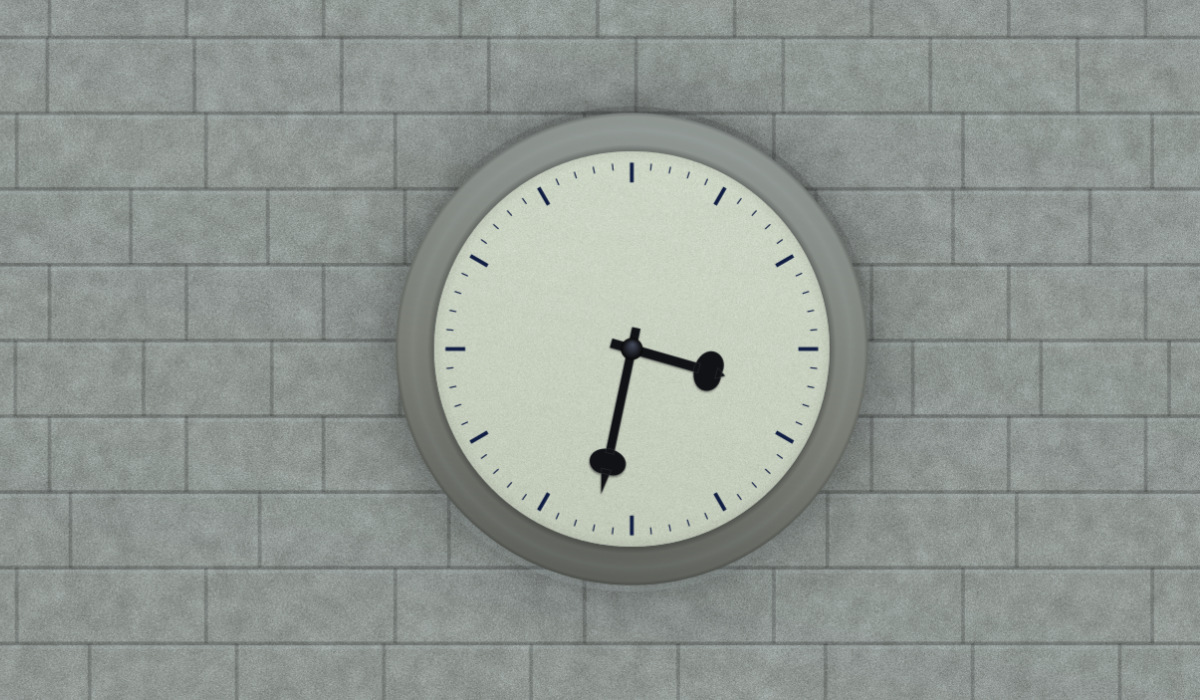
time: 3:32
